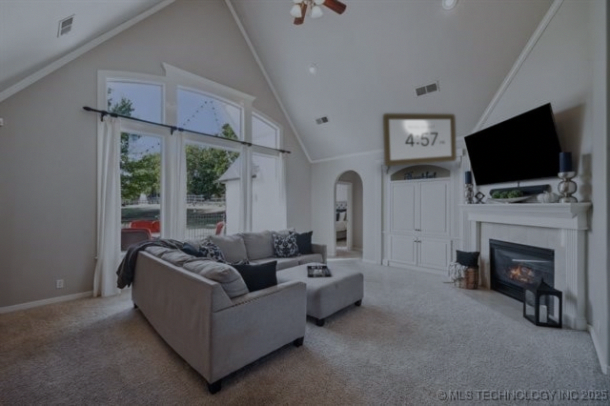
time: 4:57
